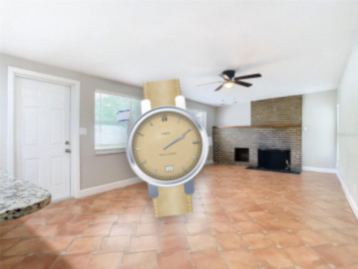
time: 2:10
